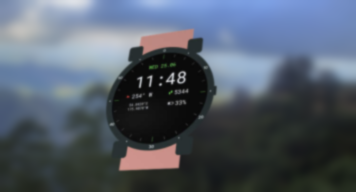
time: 11:48
